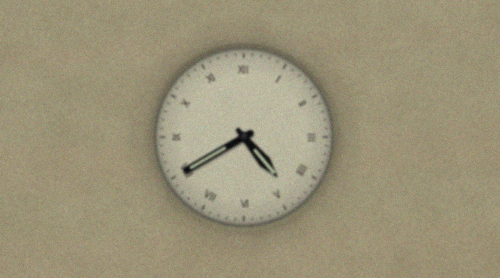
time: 4:40
